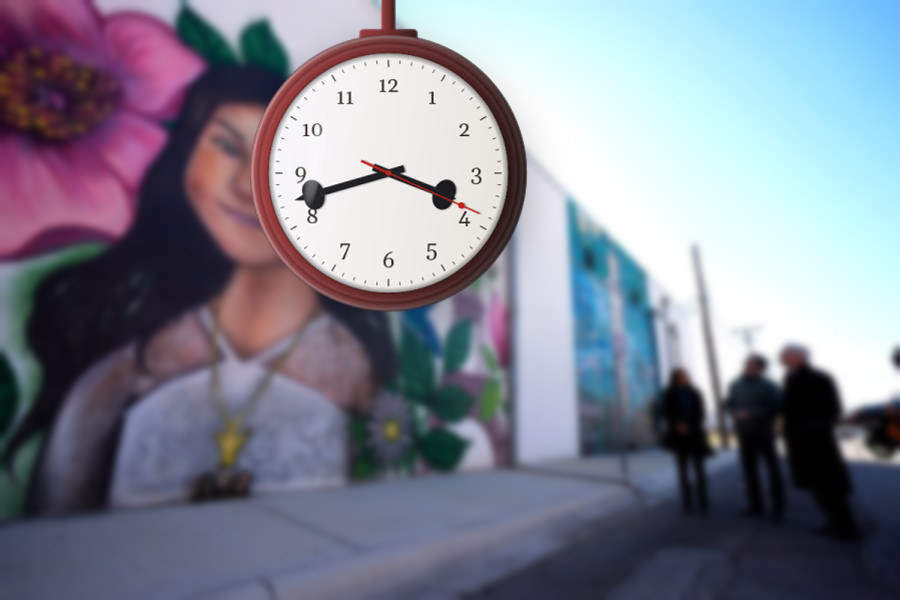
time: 3:42:19
